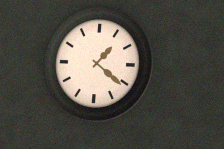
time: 1:21
